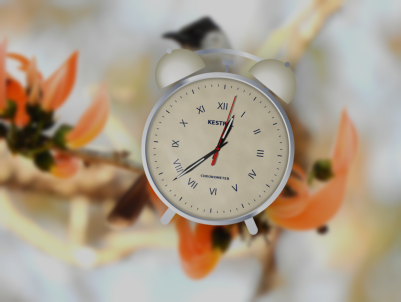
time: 12:38:02
